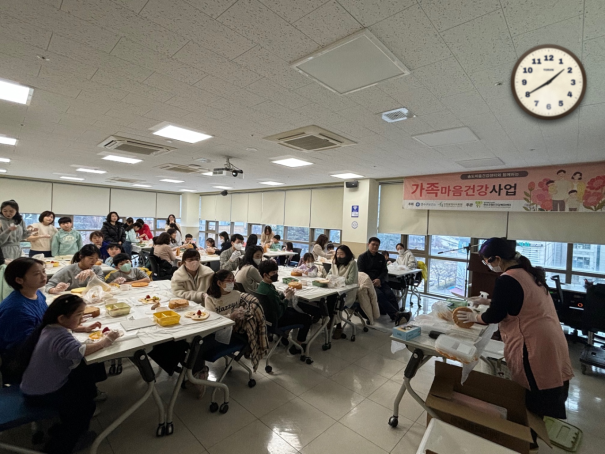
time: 1:40
